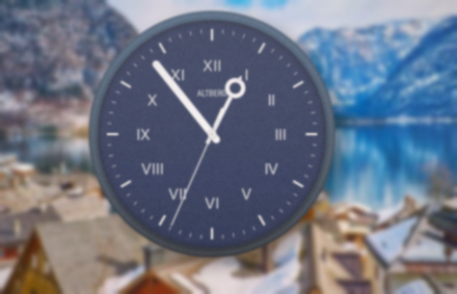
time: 12:53:34
